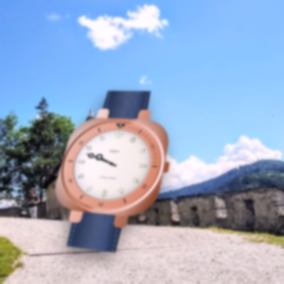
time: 9:48
